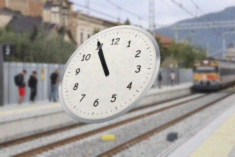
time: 10:55
